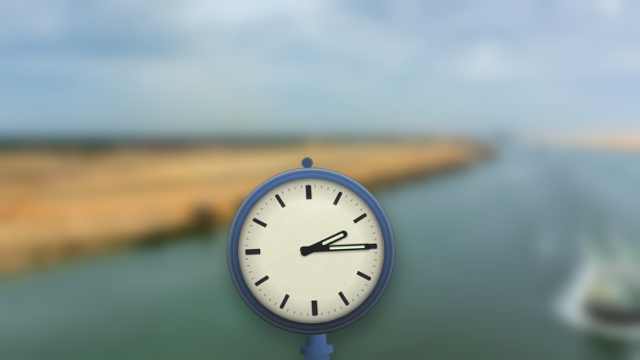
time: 2:15
